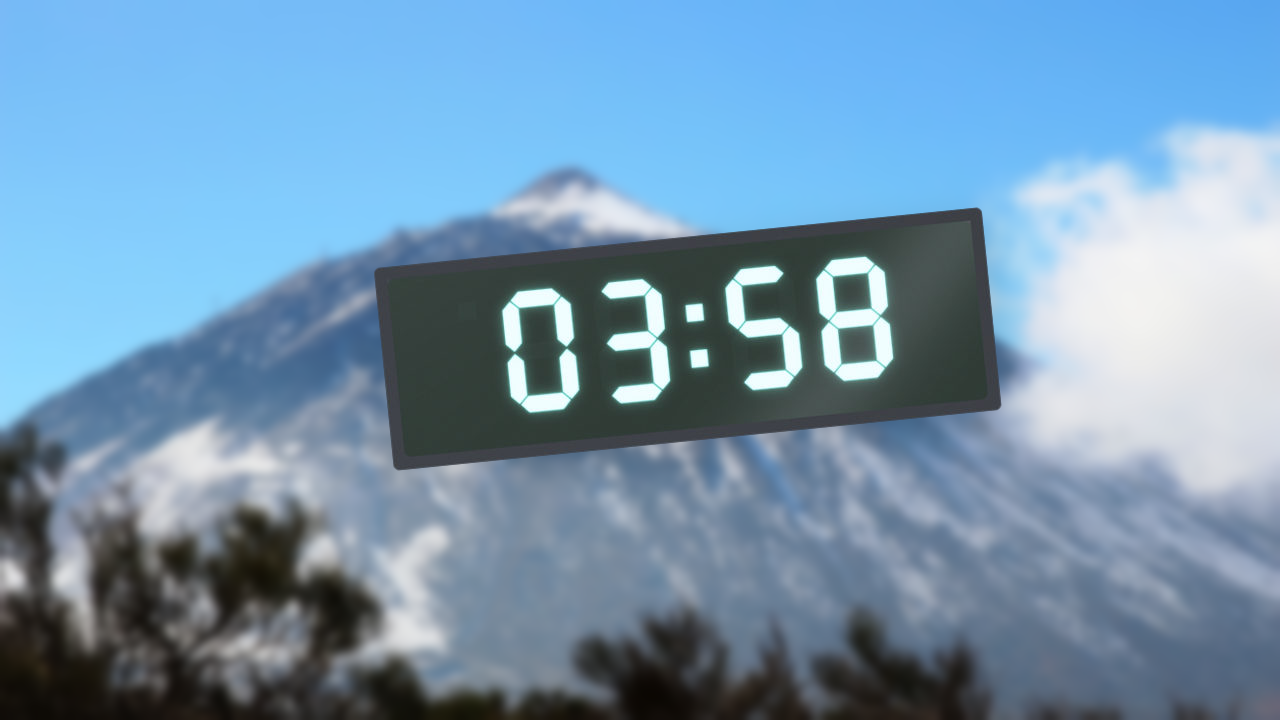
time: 3:58
